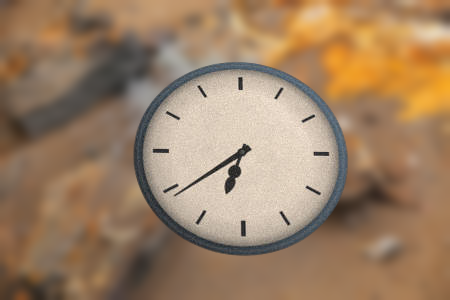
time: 6:39
